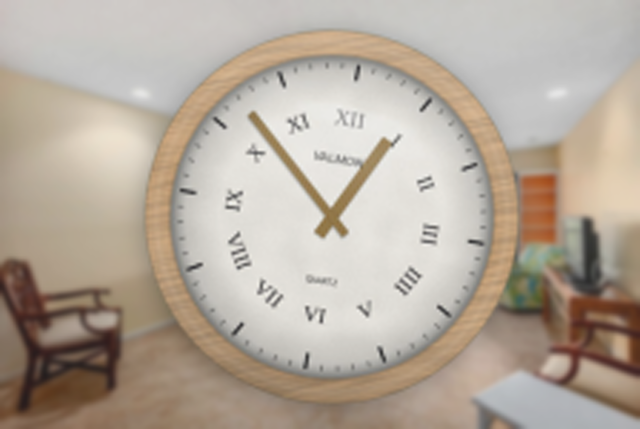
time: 12:52
